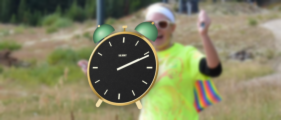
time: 2:11
